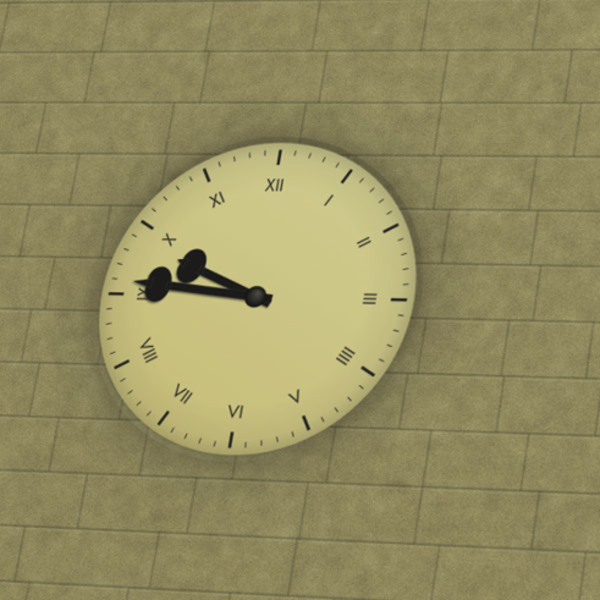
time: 9:46
